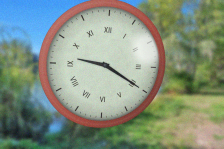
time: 9:20
